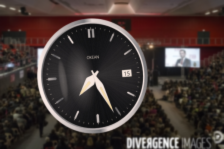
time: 7:26
